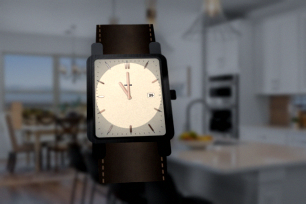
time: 11:00
